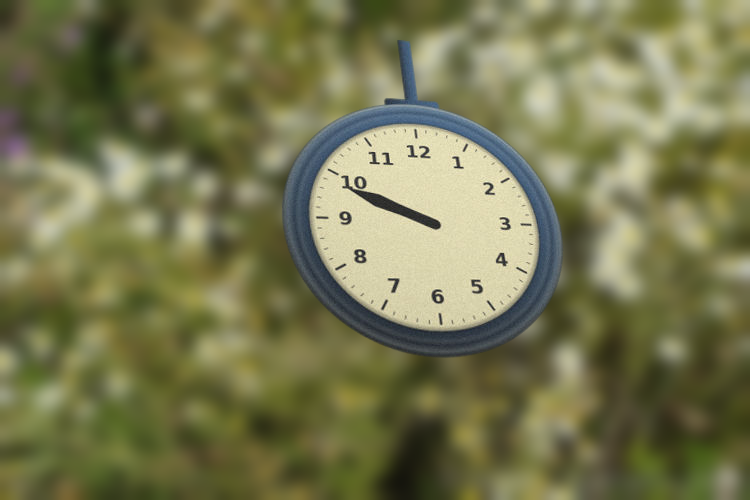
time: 9:49
